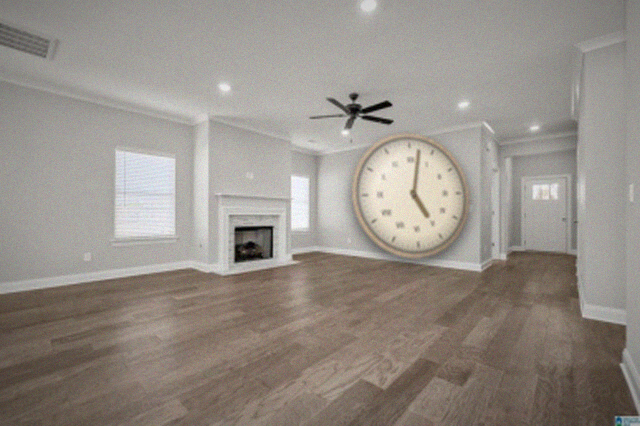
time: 5:02
